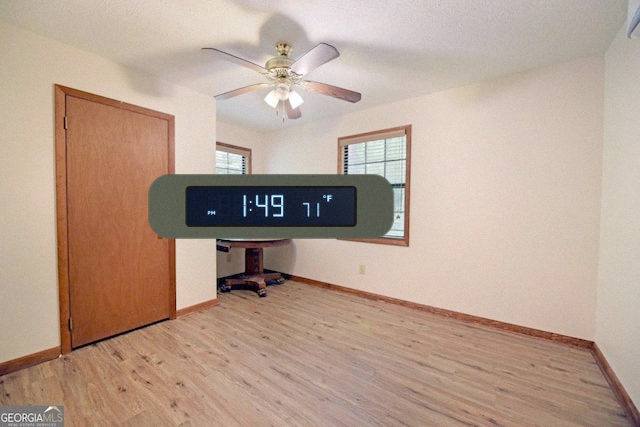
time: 1:49
